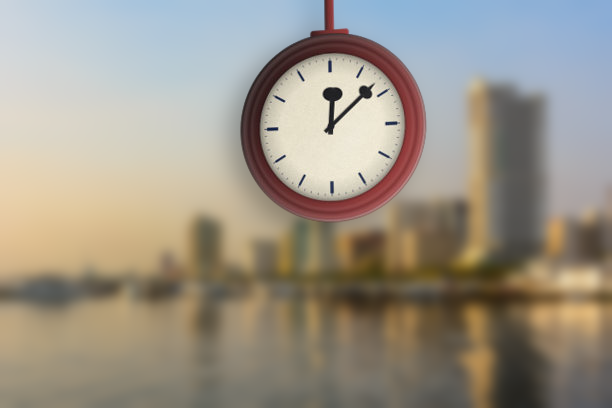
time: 12:08
